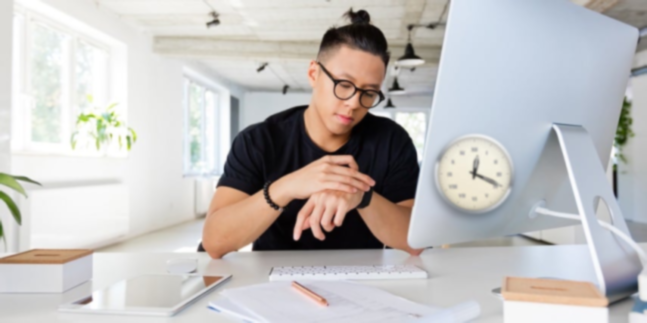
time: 12:19
